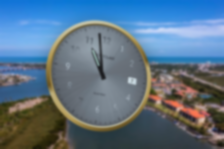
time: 10:58
